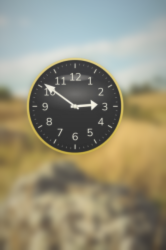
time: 2:51
